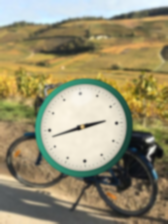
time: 2:43
